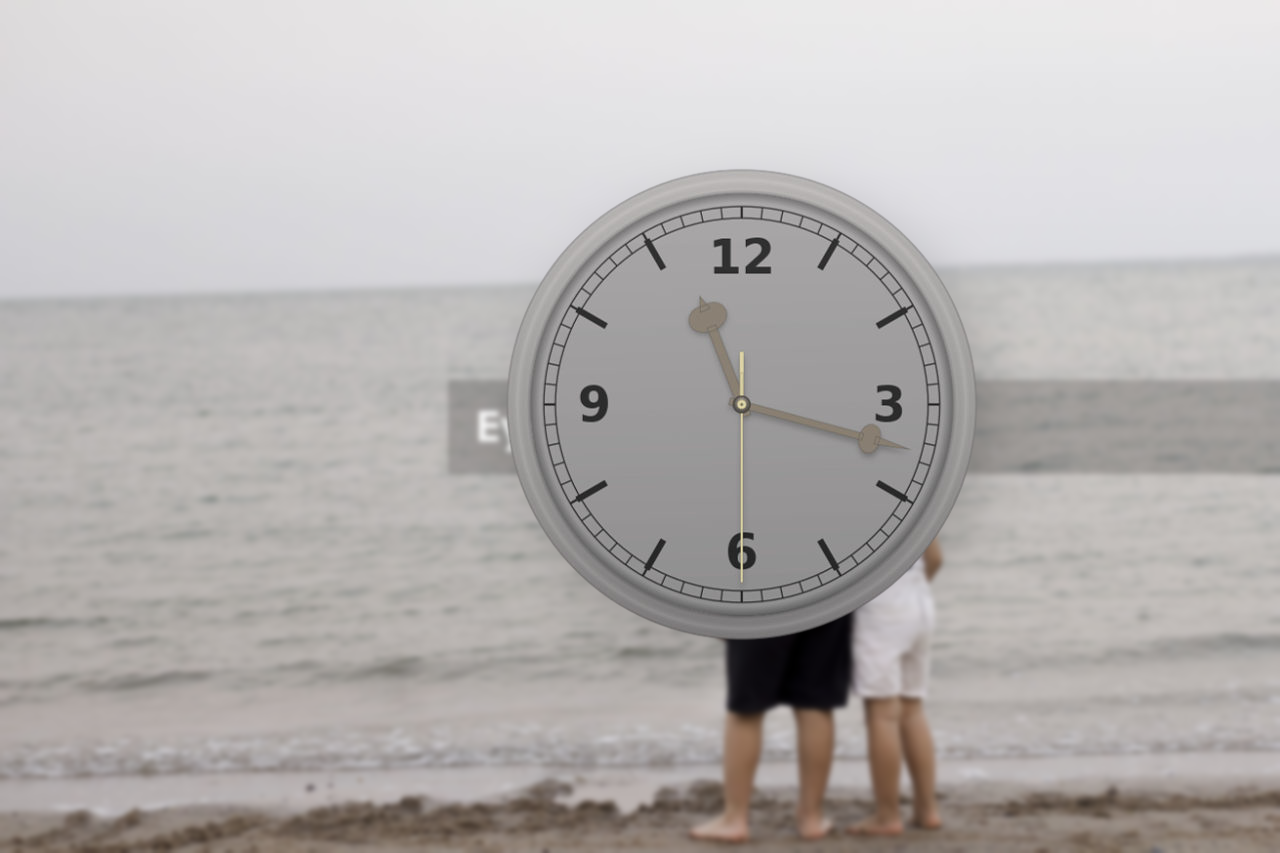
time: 11:17:30
